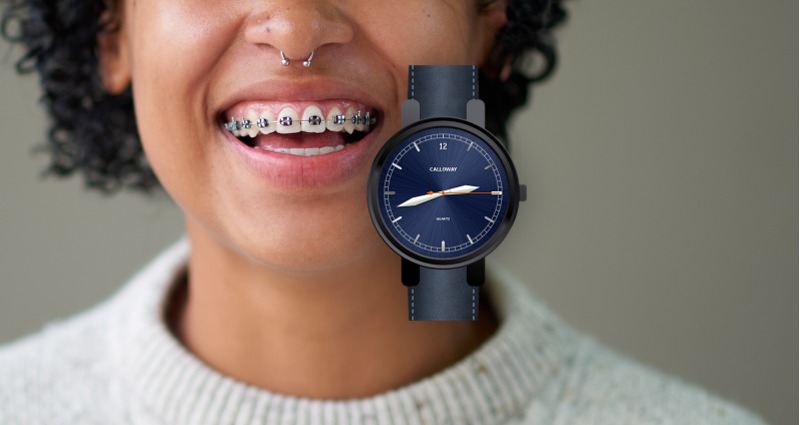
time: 2:42:15
